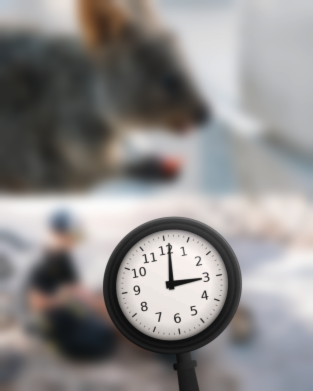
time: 3:01
